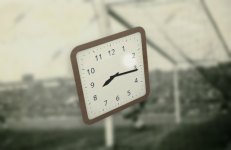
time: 8:16
